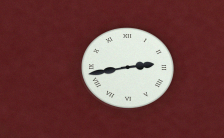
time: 2:43
